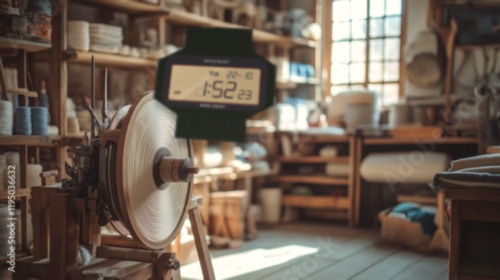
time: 1:52
